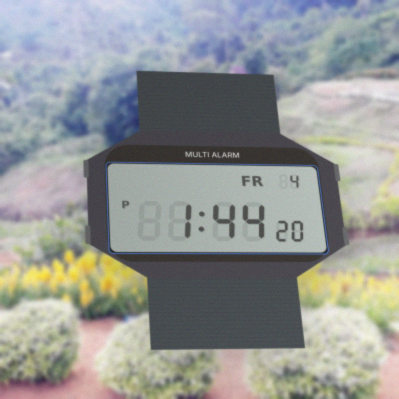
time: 1:44:20
